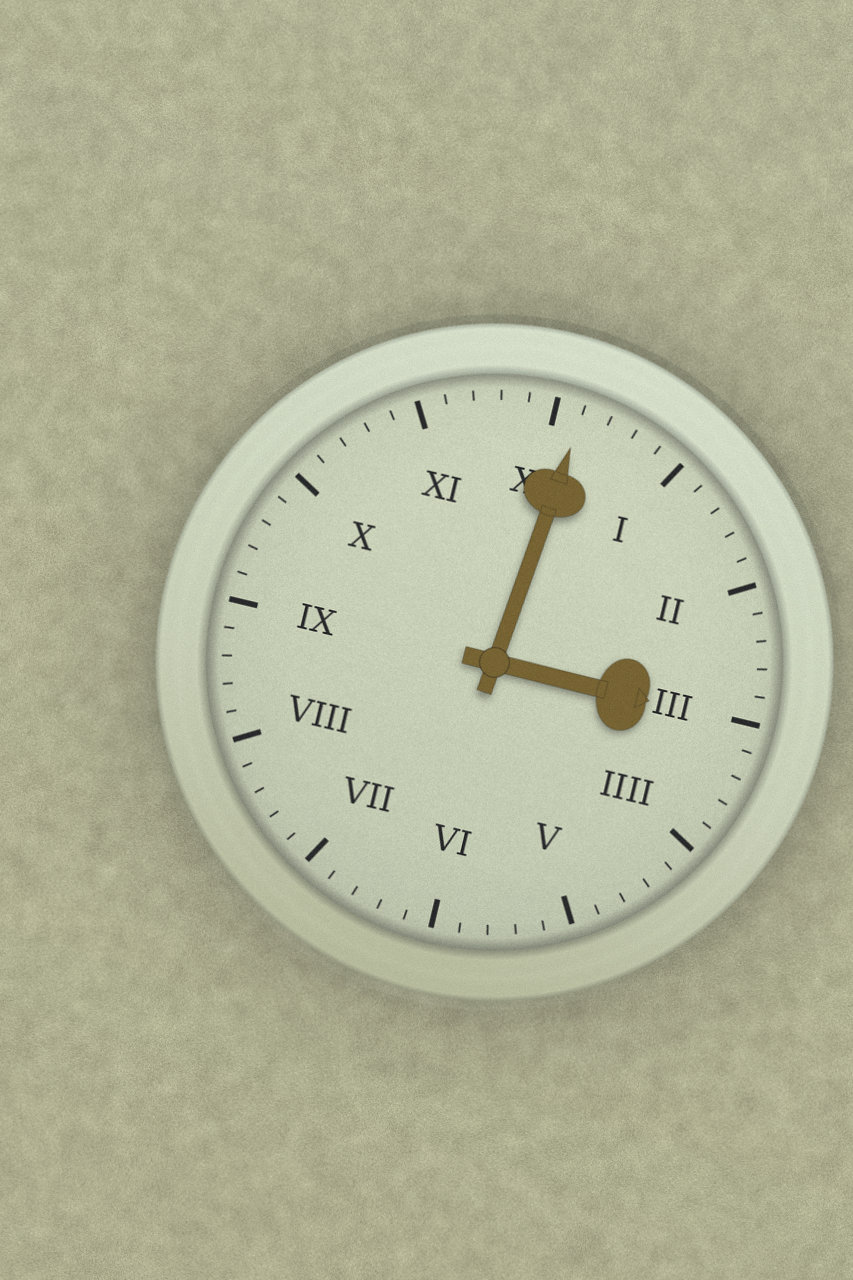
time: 3:01
